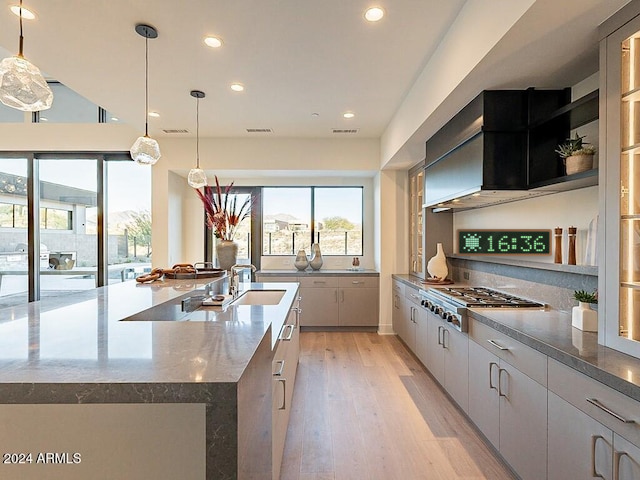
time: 16:36
